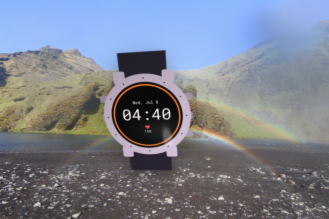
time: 4:40
